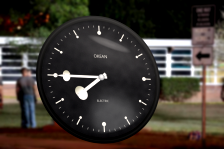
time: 7:45
